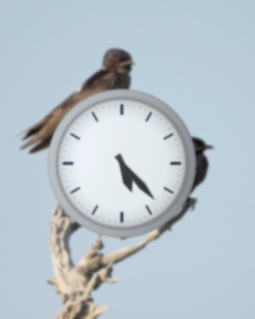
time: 5:23
